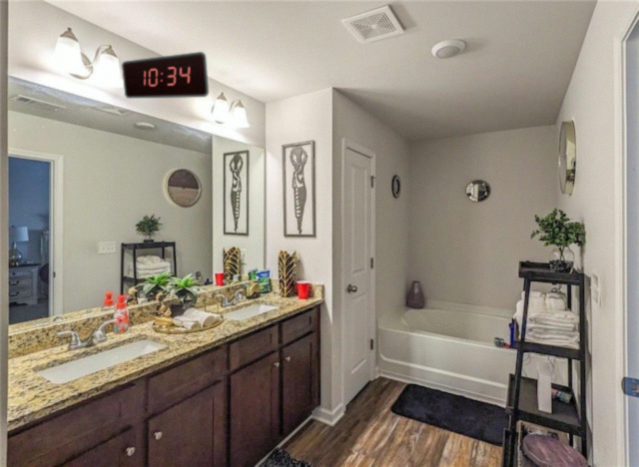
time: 10:34
